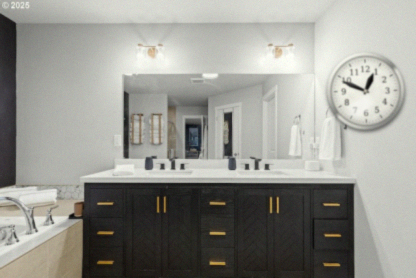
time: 12:49
